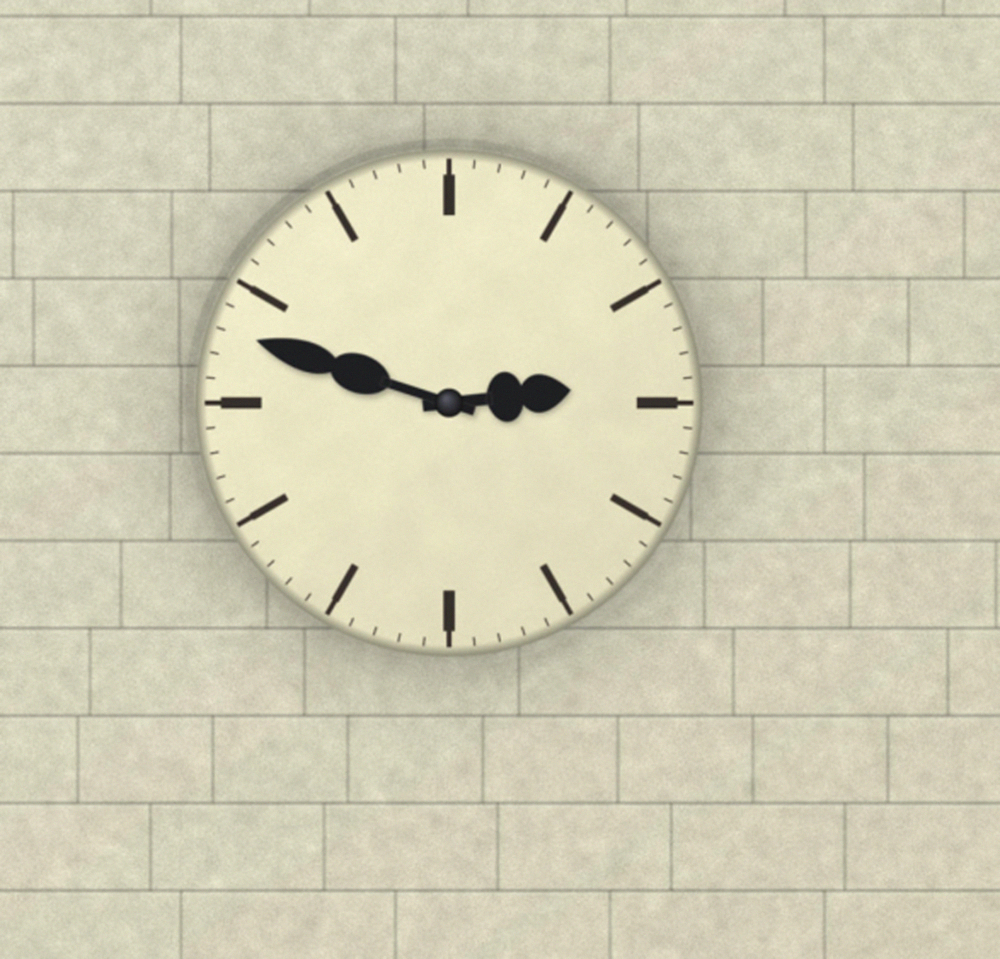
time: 2:48
